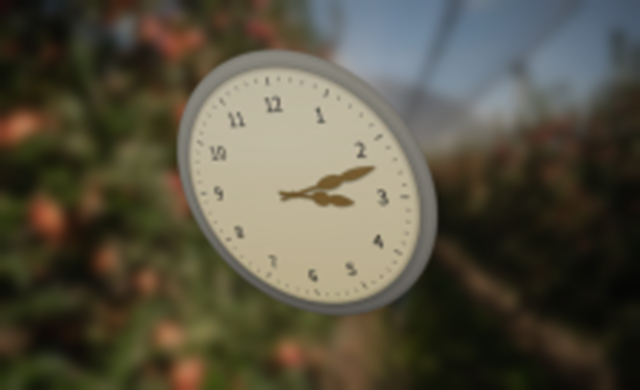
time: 3:12
